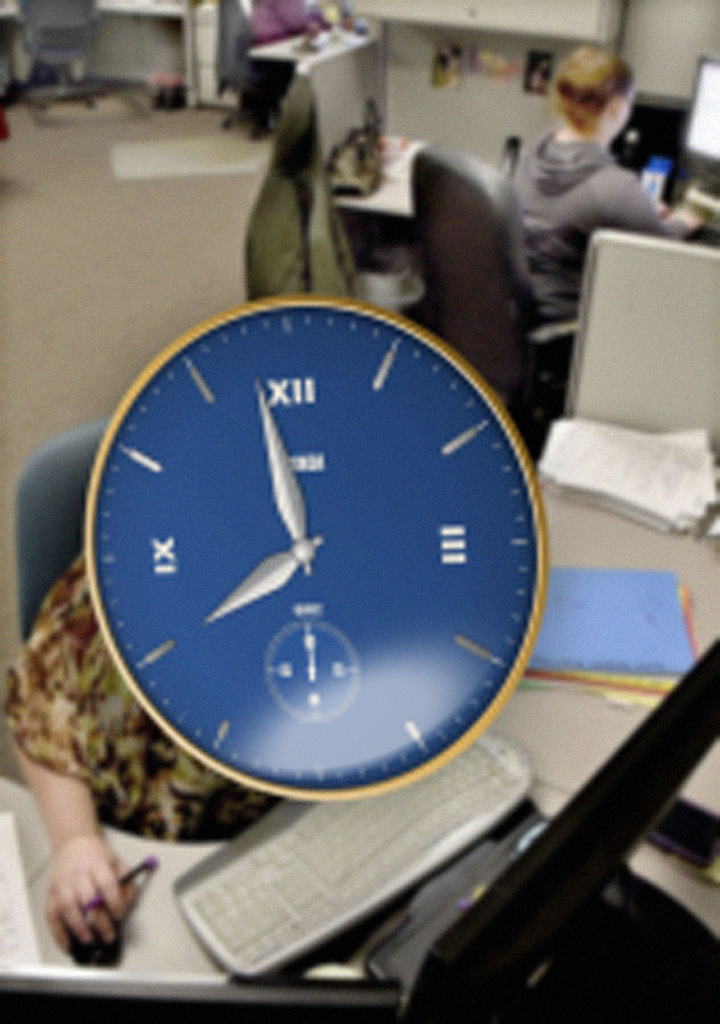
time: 7:58
